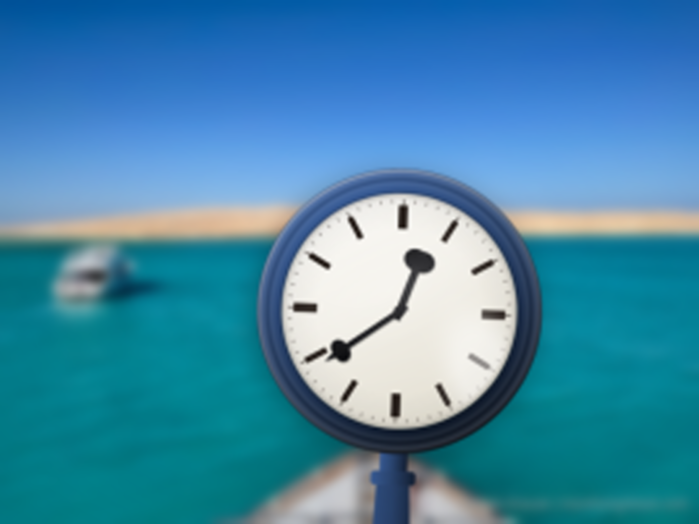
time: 12:39
